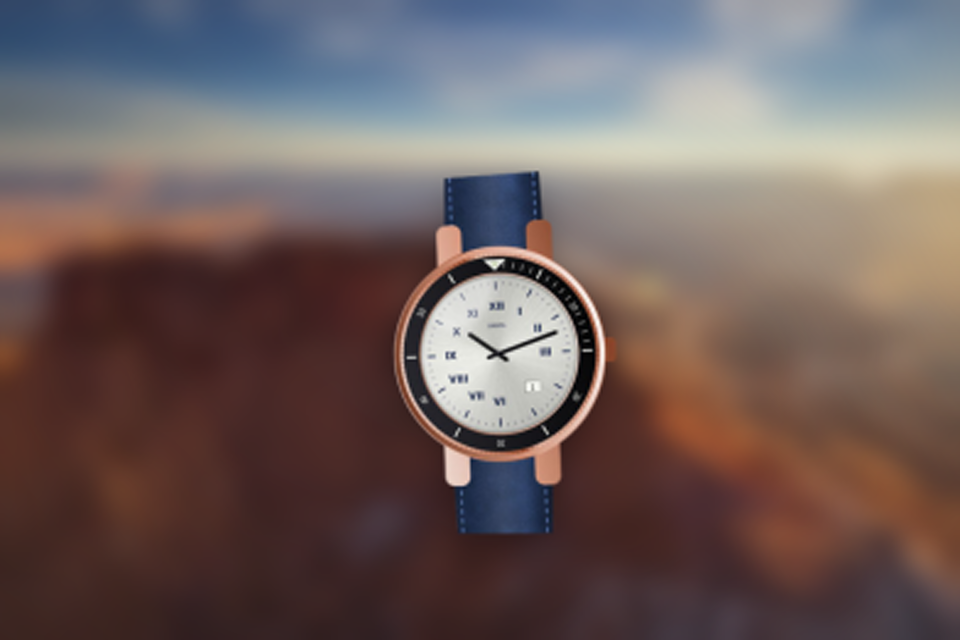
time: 10:12
